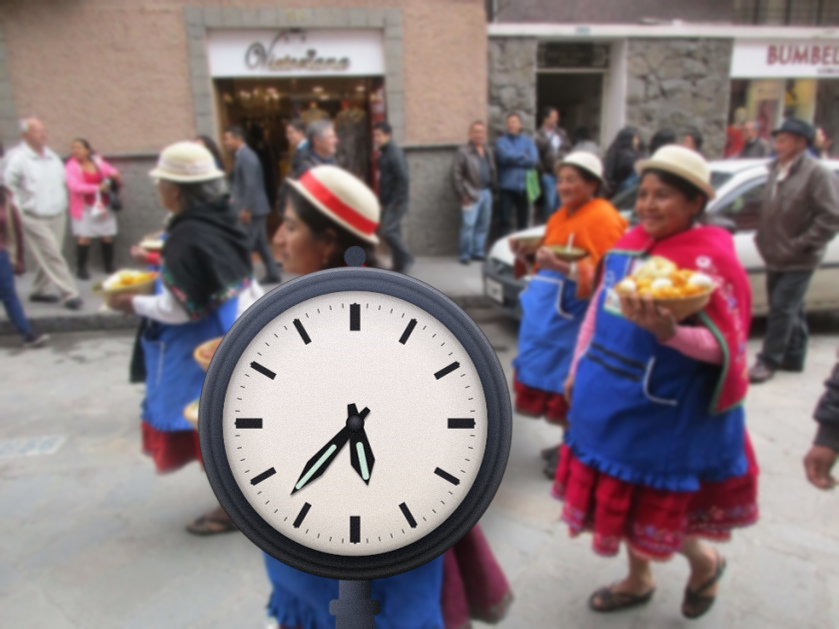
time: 5:37
